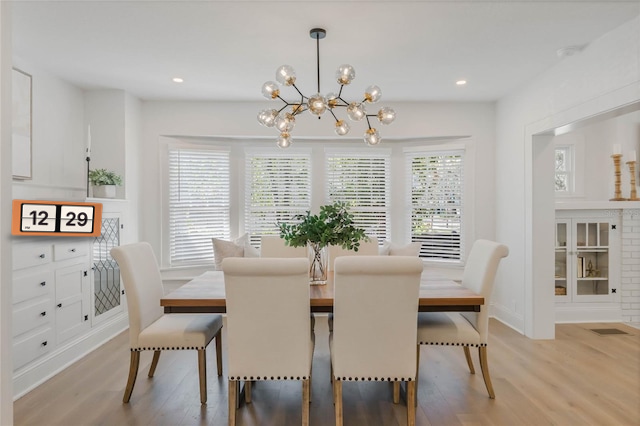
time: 12:29
